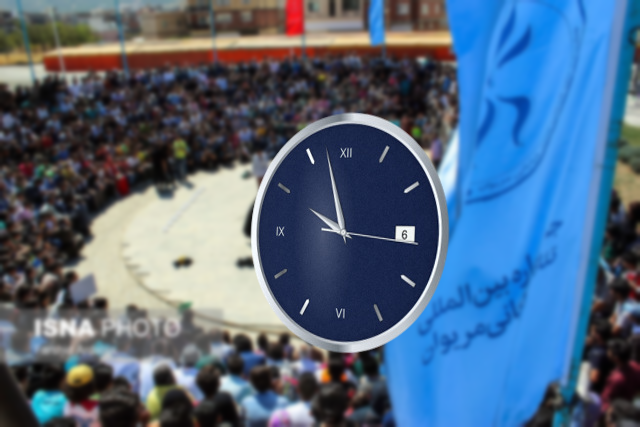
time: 9:57:16
